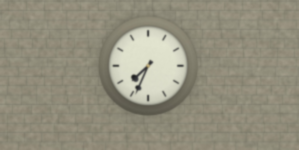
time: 7:34
